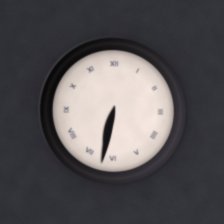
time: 6:32
